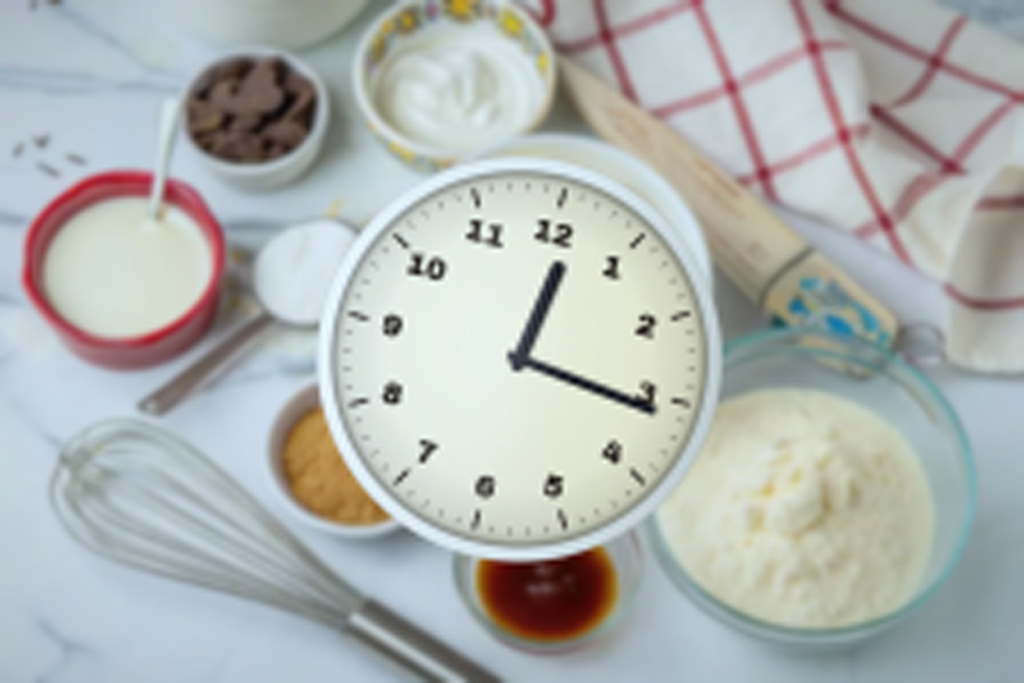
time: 12:16
